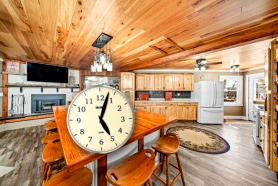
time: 5:03
